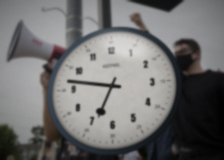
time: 6:47
